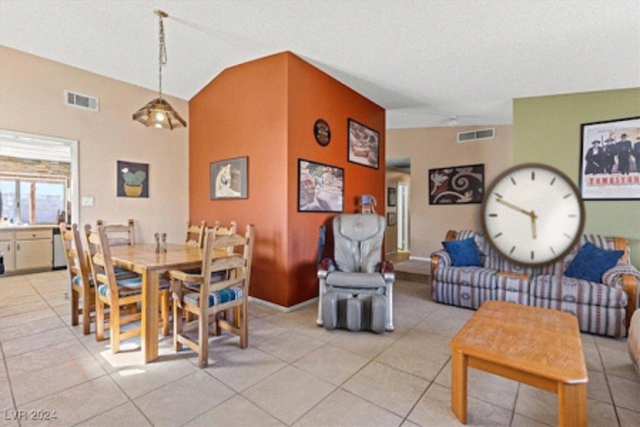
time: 5:49
